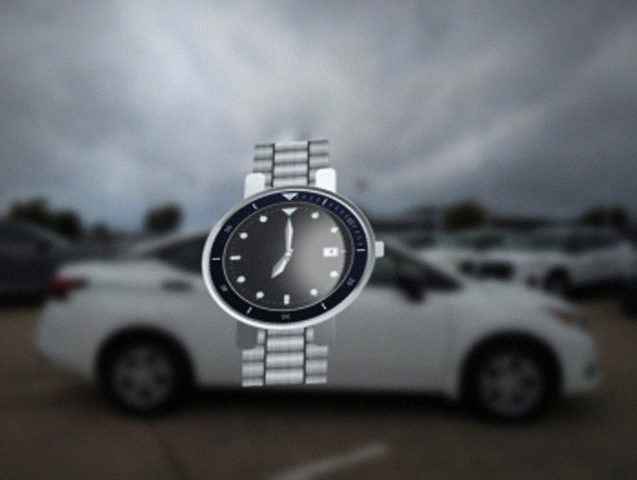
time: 7:00
